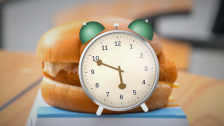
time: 5:49
